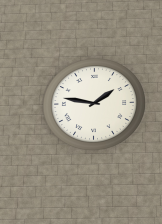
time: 1:47
